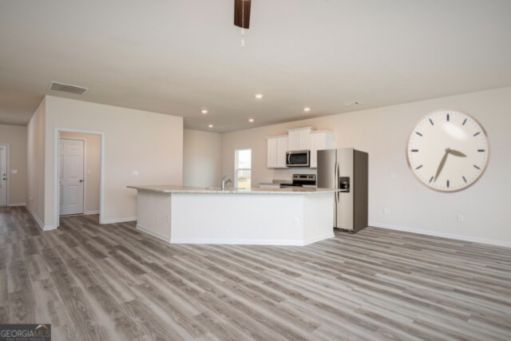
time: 3:34
